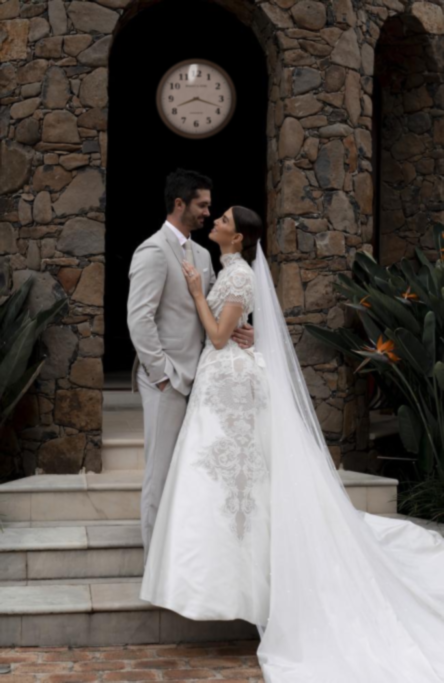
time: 8:18
